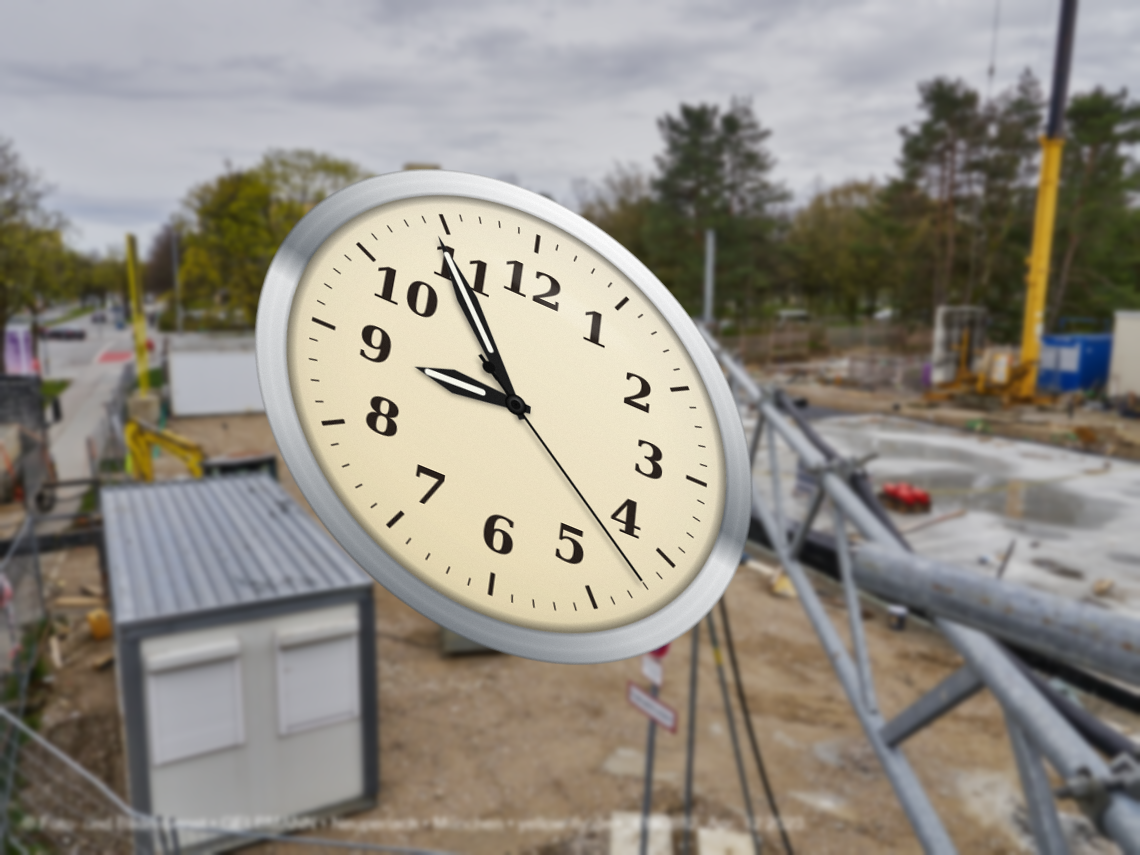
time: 8:54:22
